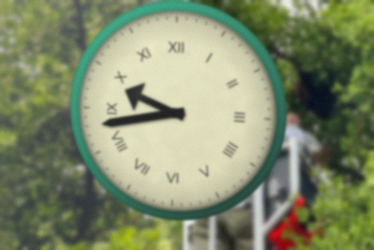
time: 9:43
